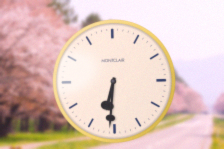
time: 6:31
